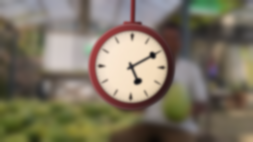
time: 5:10
